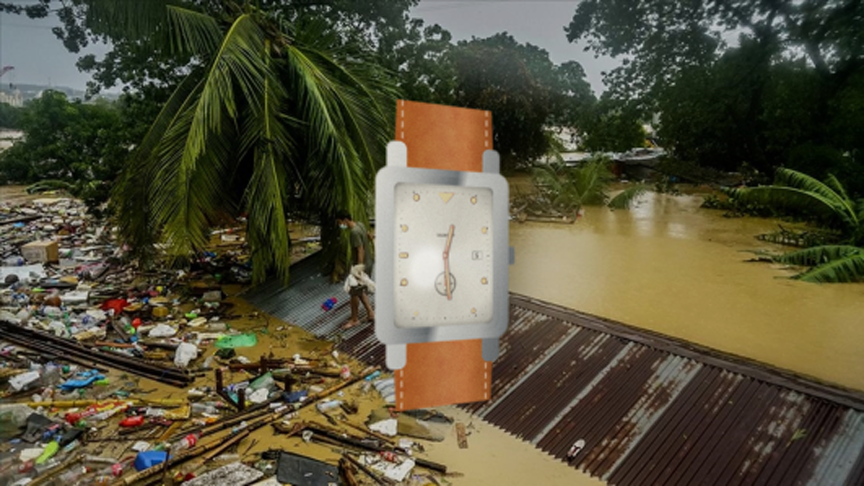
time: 12:29
